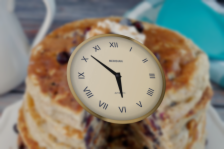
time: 5:52
